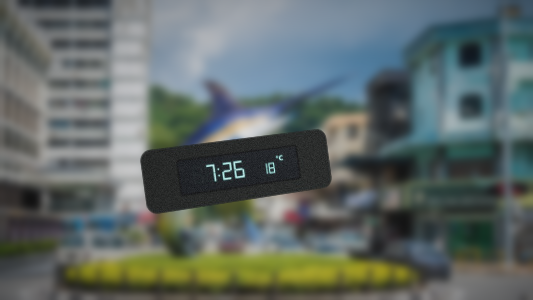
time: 7:26
